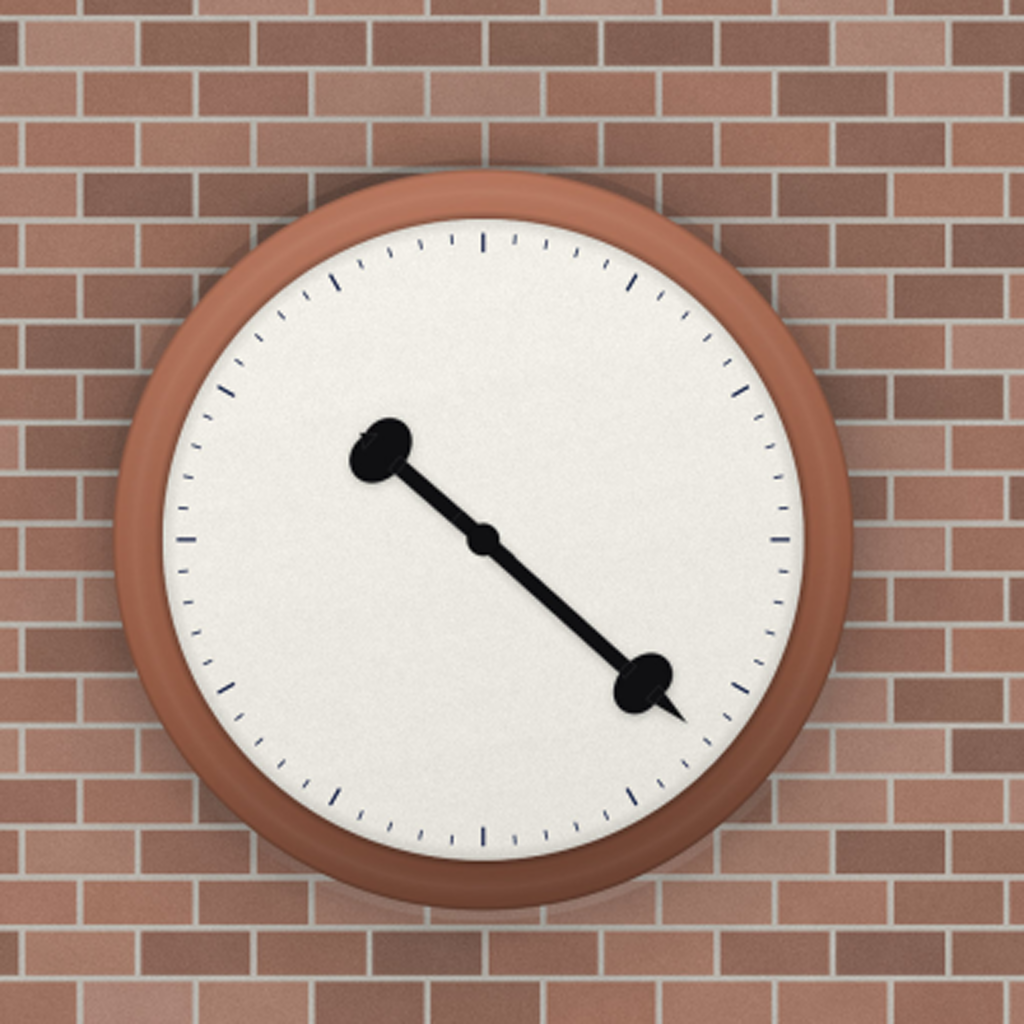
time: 10:22
